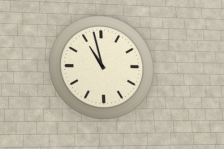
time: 10:58
